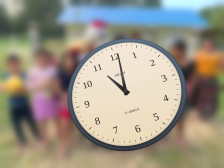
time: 11:01
